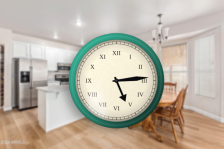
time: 5:14
